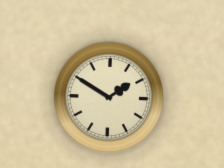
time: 1:50
